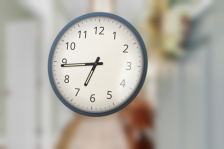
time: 6:44
